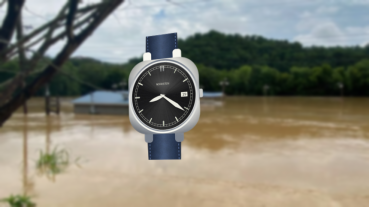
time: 8:21
